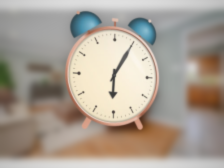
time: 6:05
